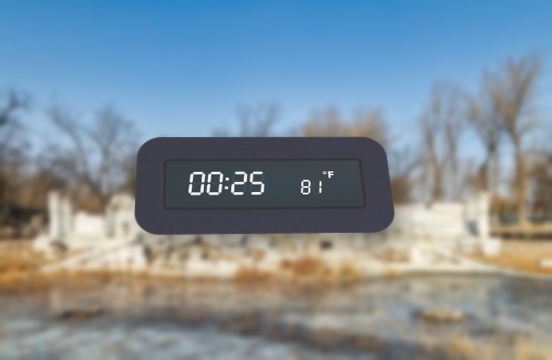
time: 0:25
